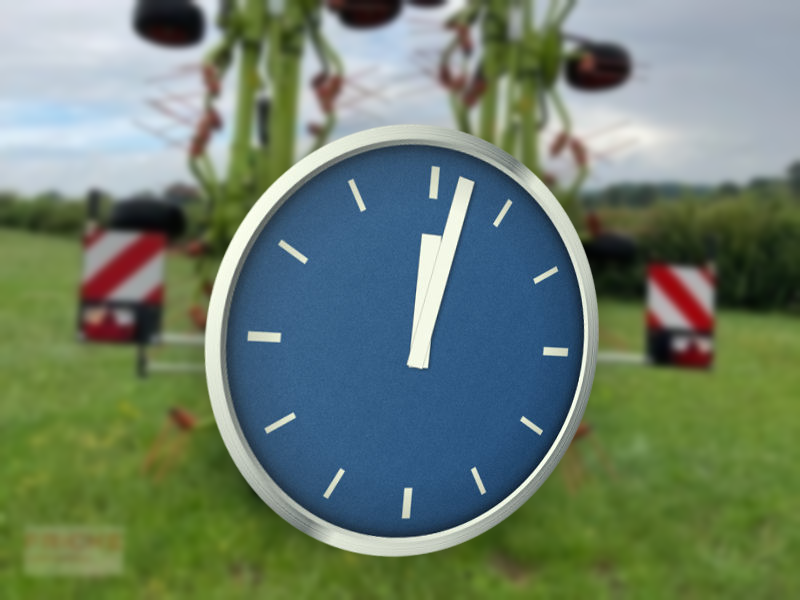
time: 12:02
